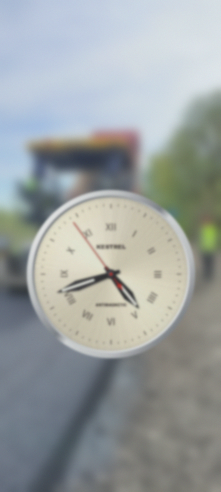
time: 4:41:54
